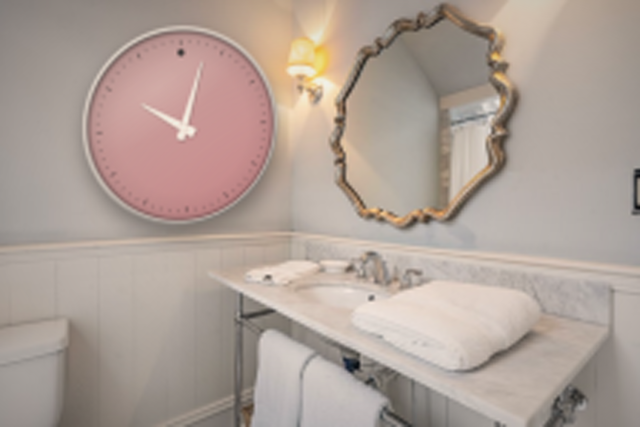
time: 10:03
